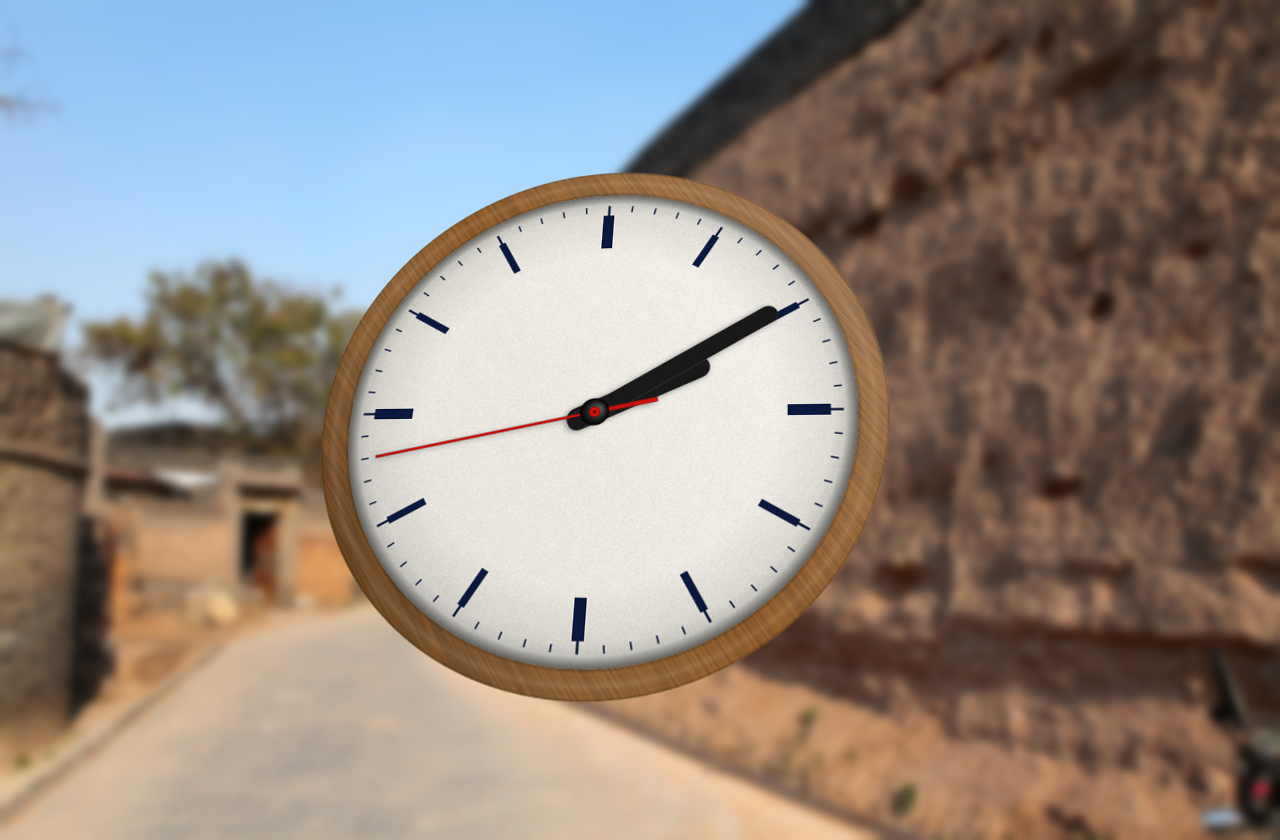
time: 2:09:43
